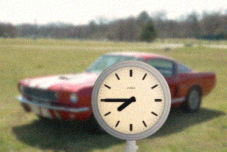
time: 7:45
